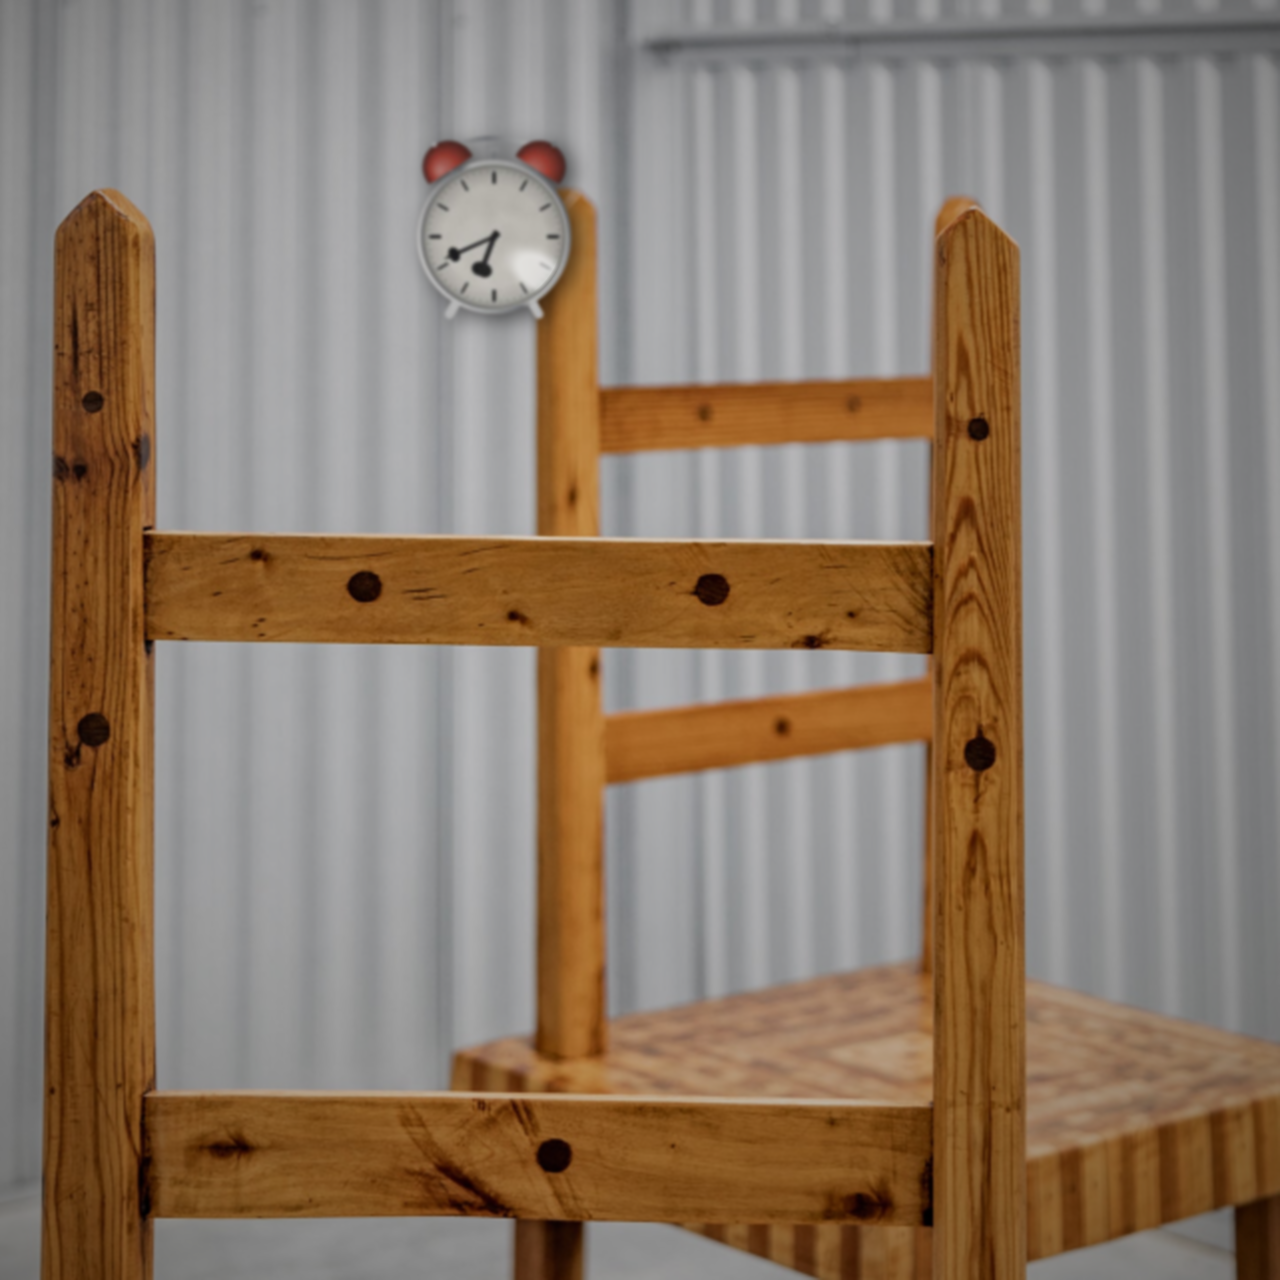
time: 6:41
